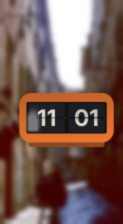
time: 11:01
